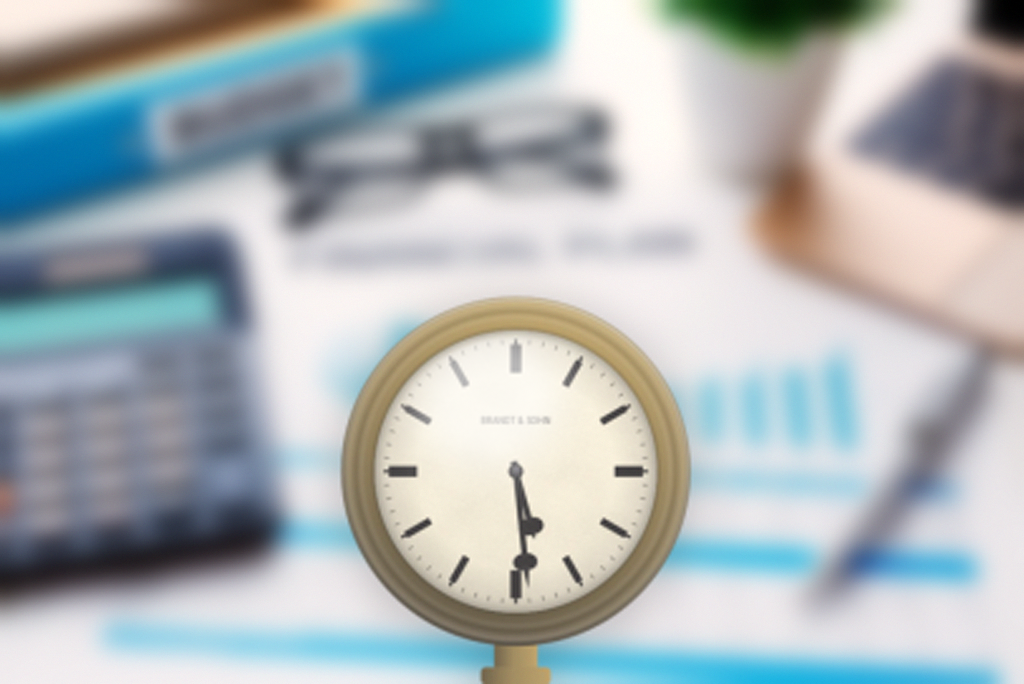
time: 5:29
